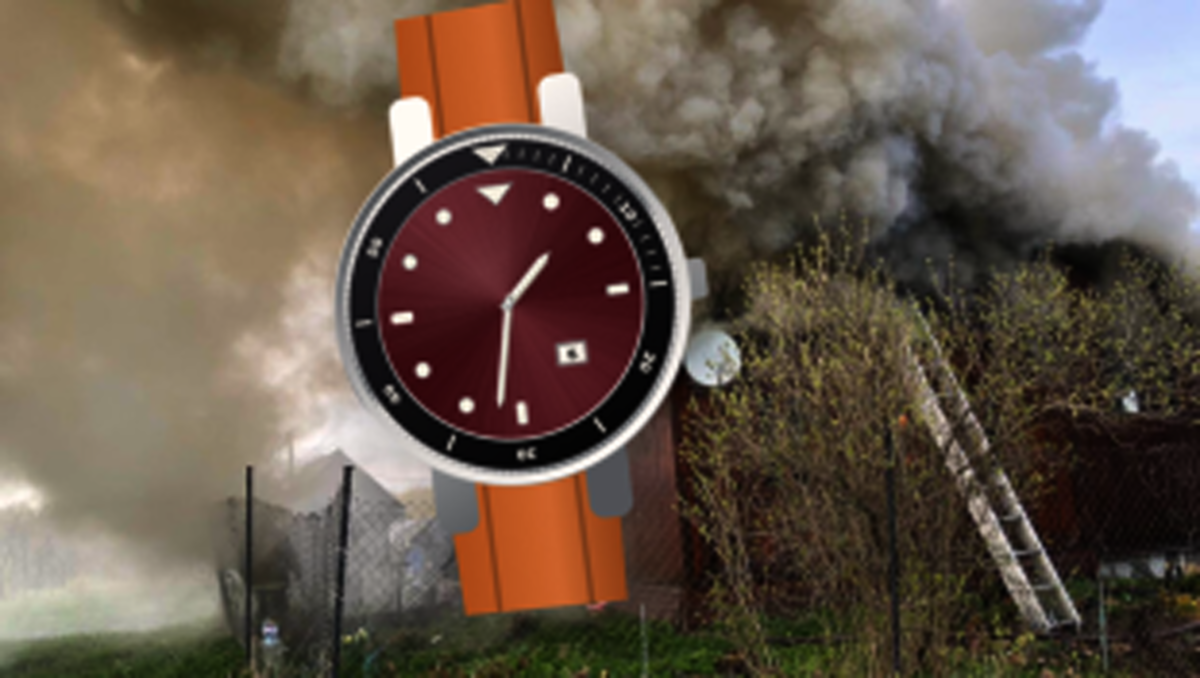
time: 1:32
